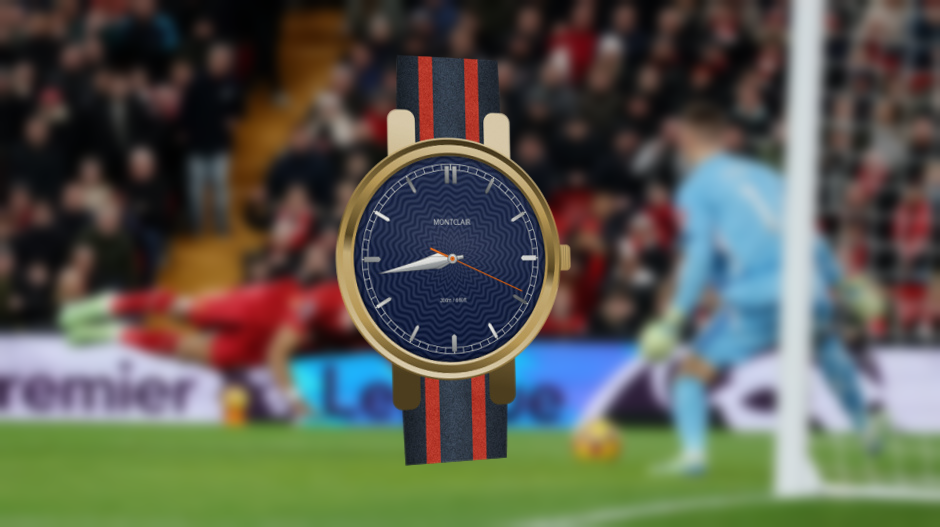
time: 8:43:19
